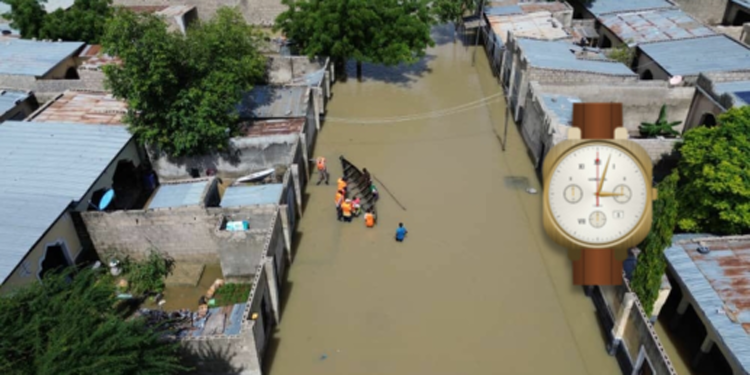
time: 3:03
